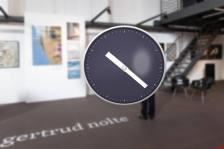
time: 10:22
